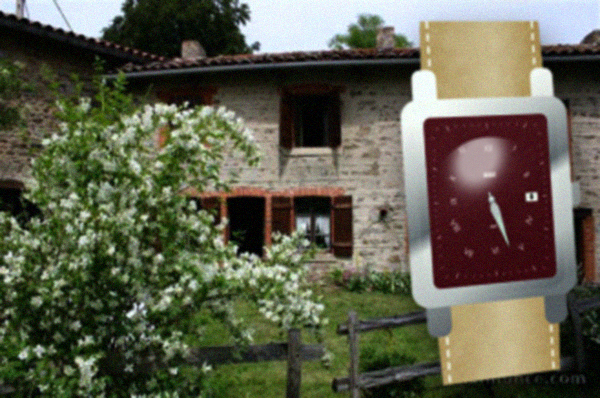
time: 5:27
